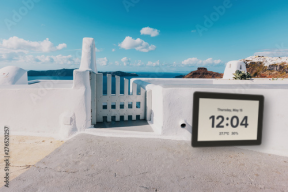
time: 12:04
